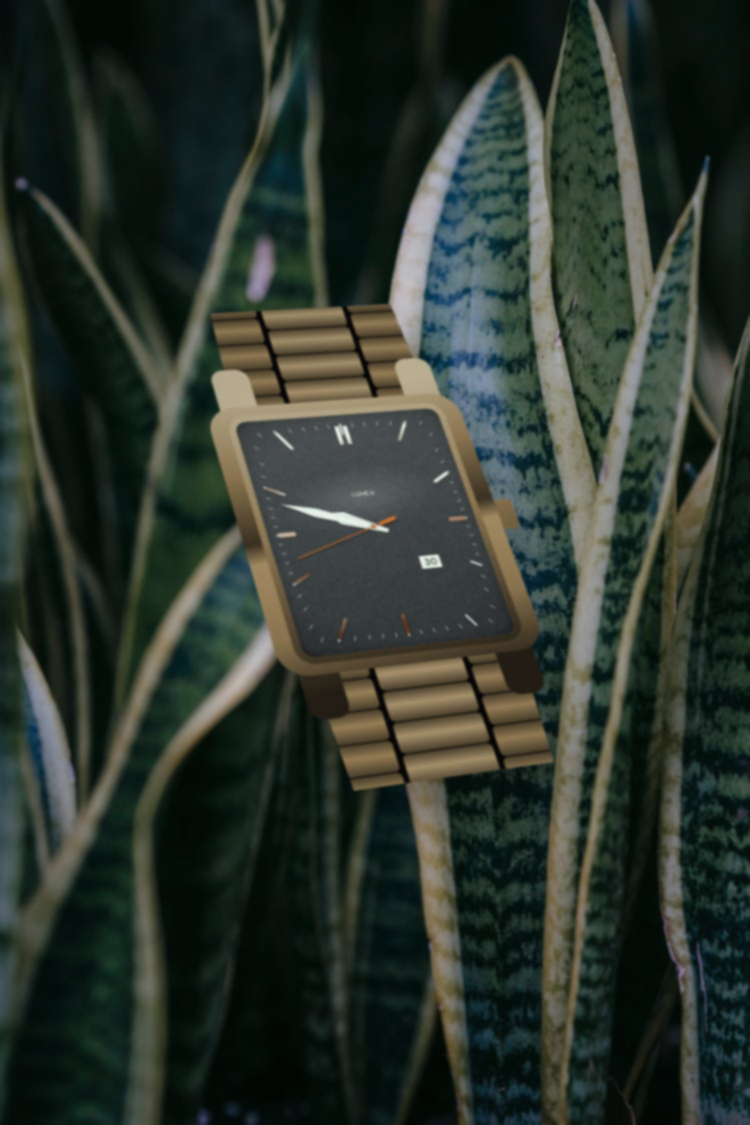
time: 9:48:42
